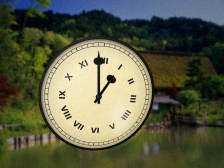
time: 12:59
